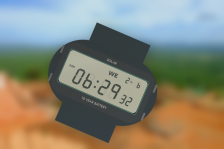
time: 6:29:32
